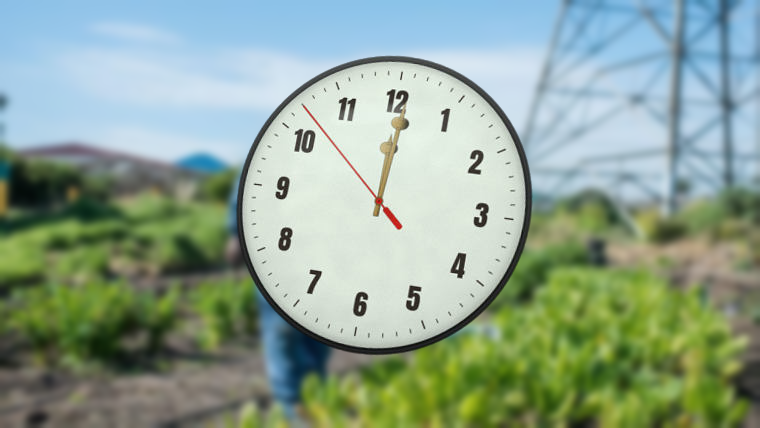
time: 12:00:52
